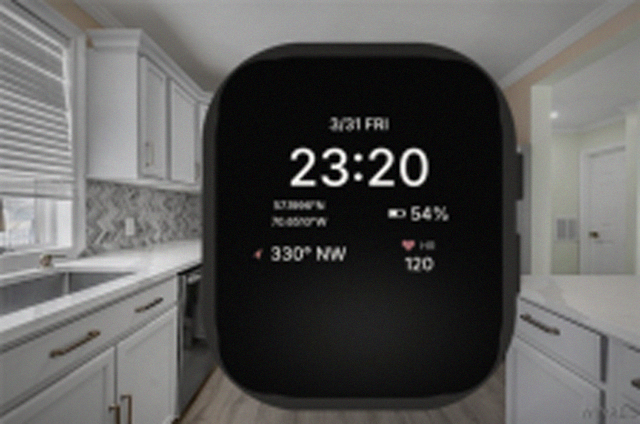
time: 23:20
